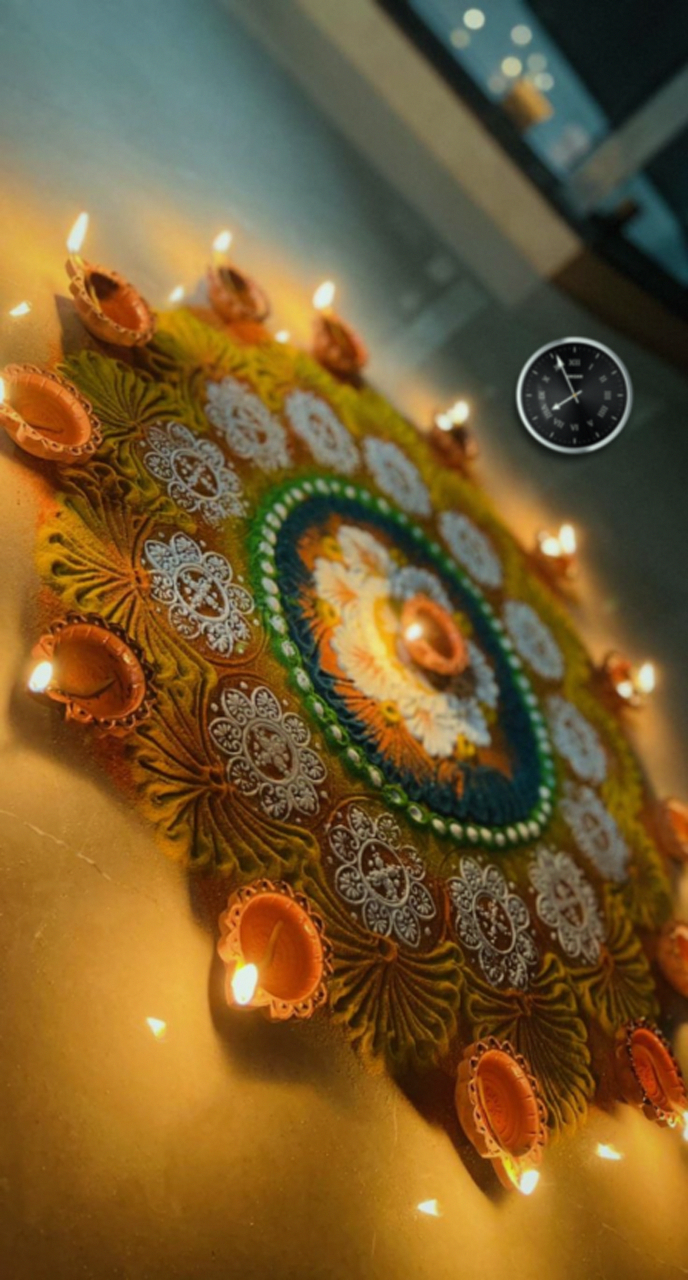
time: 7:56
